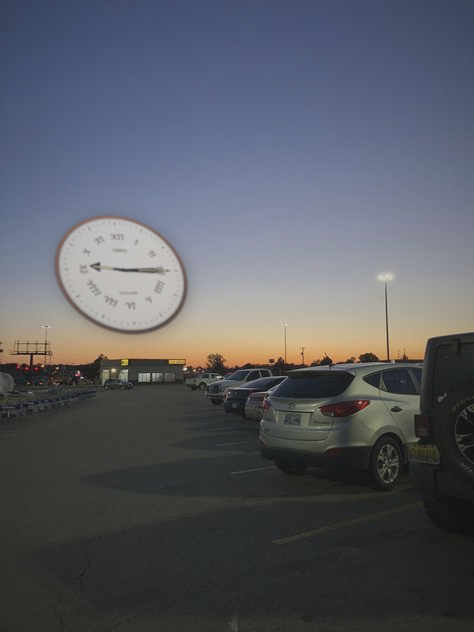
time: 9:15
